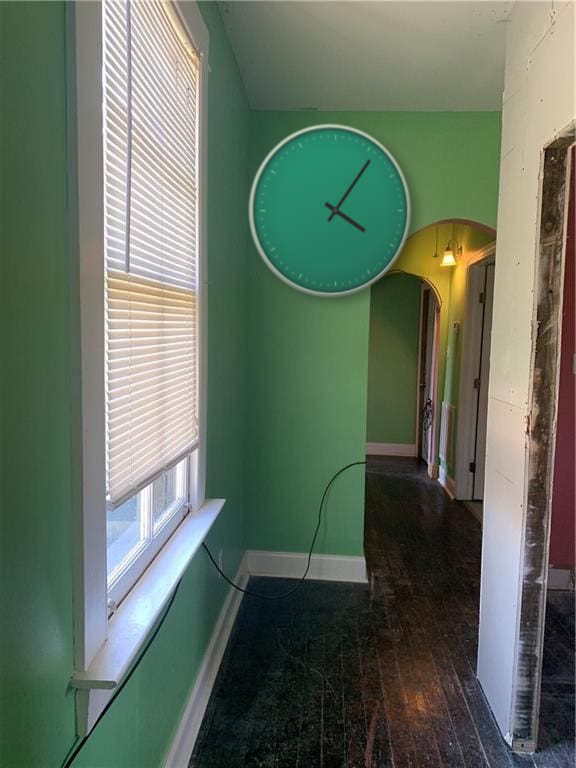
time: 4:06
